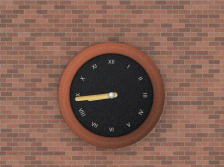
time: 8:44
